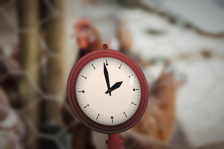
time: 1:59
